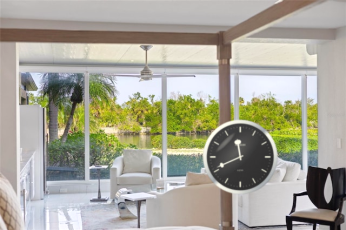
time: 11:41
